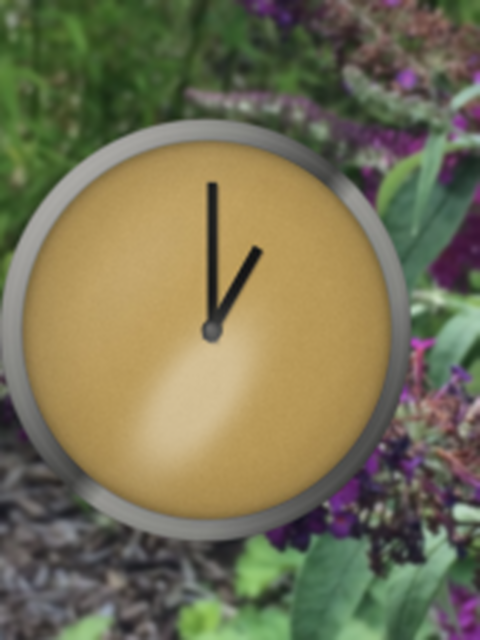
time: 1:00
